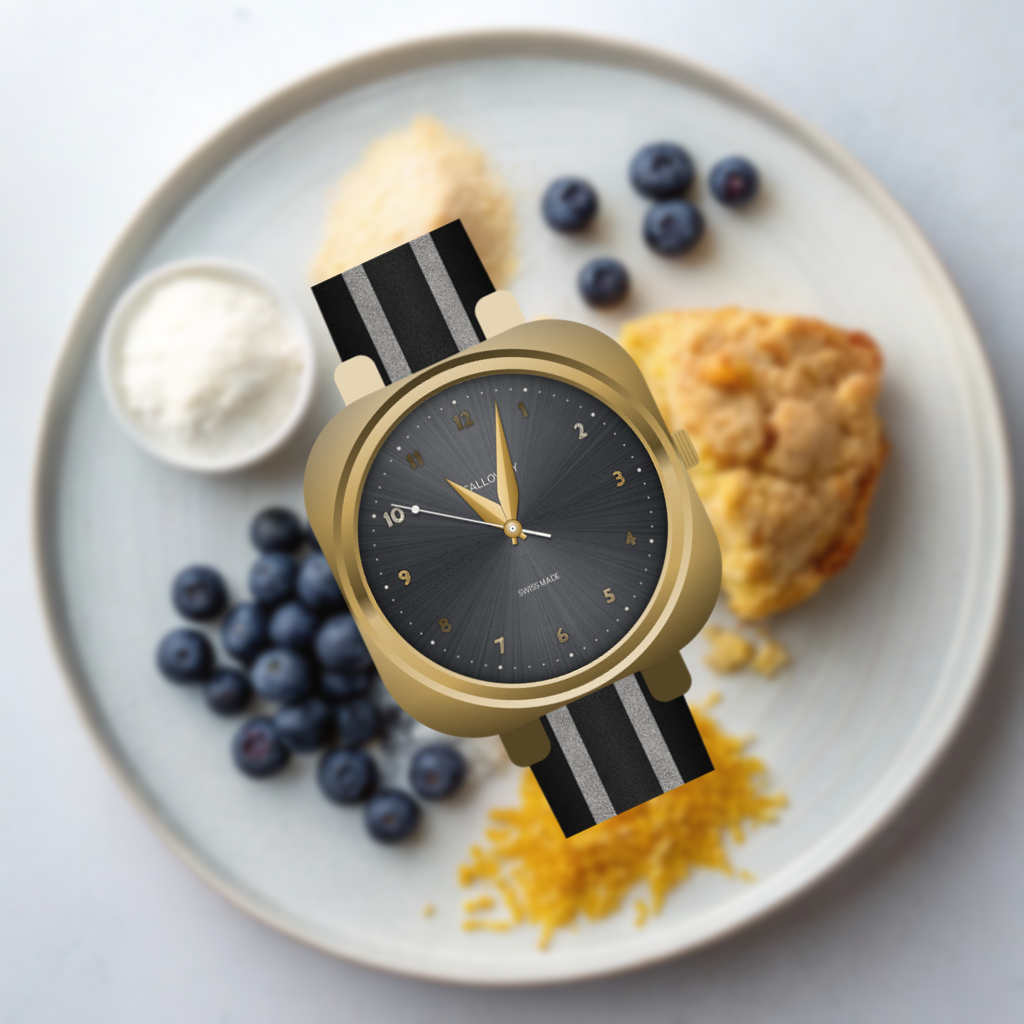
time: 11:02:51
